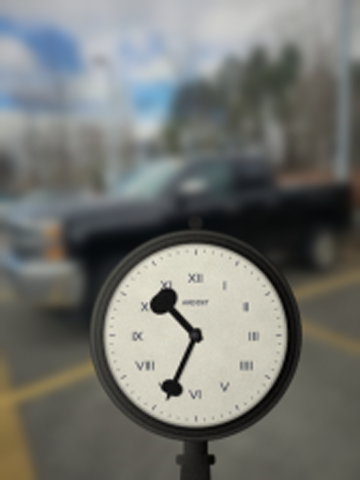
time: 10:34
